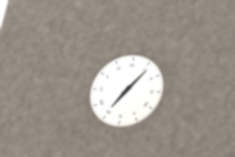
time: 7:06
